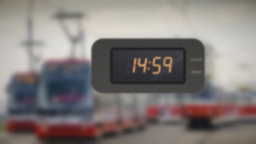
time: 14:59
